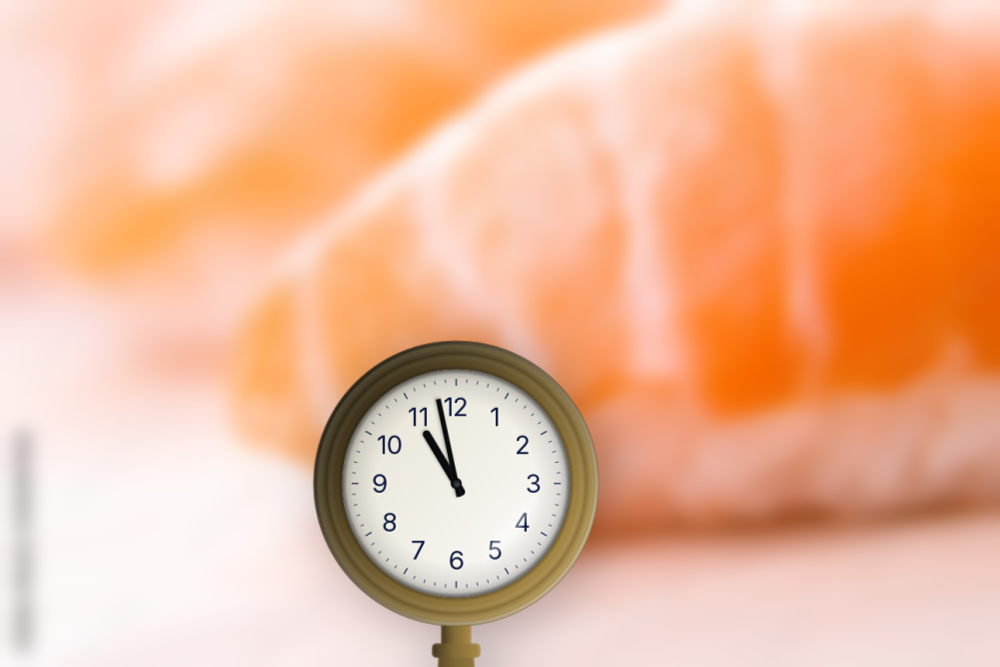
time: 10:58
